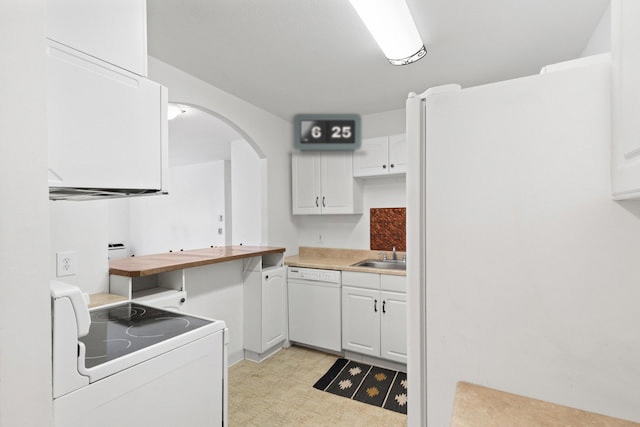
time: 6:25
